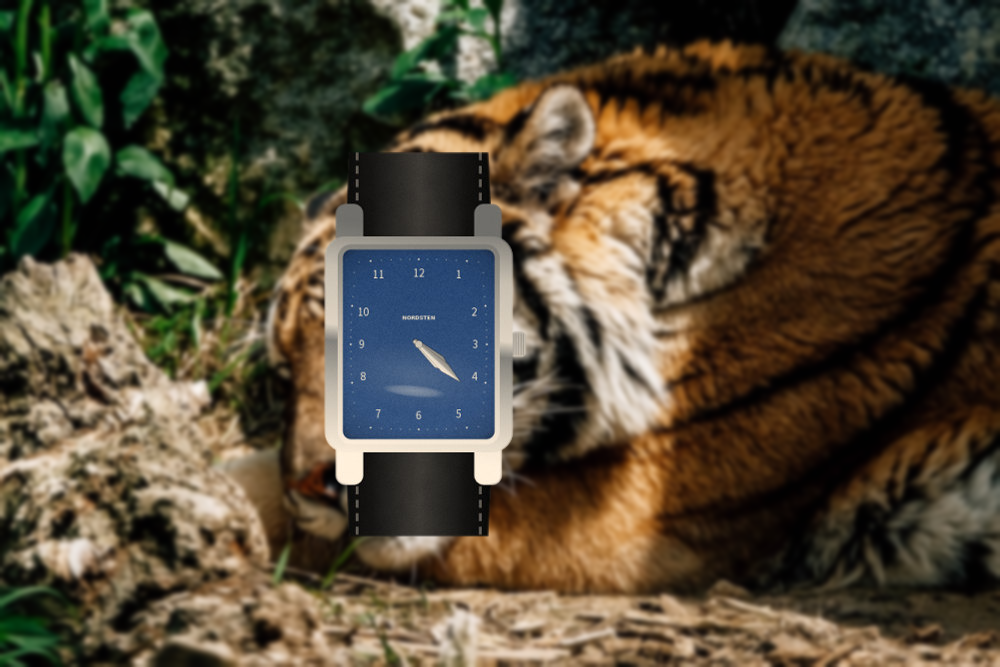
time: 4:22
